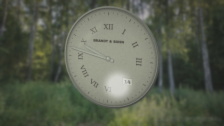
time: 9:47
